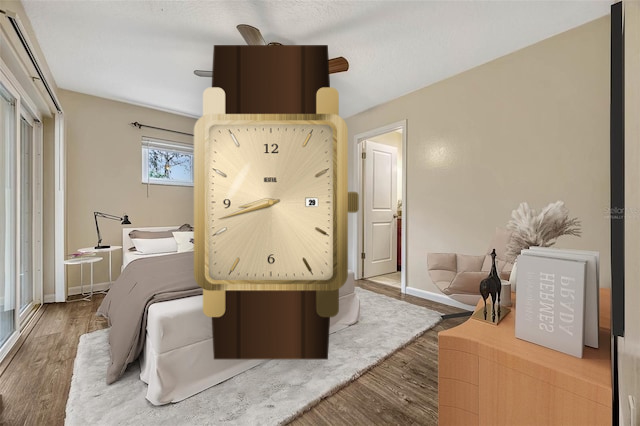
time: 8:42
